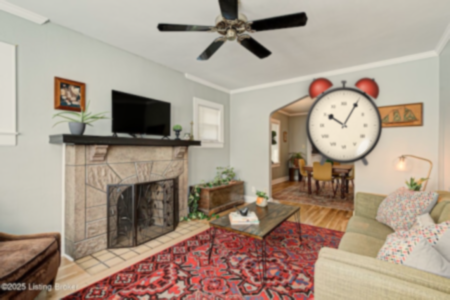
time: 10:05
